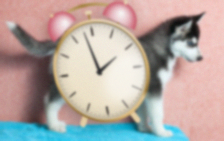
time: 1:58
